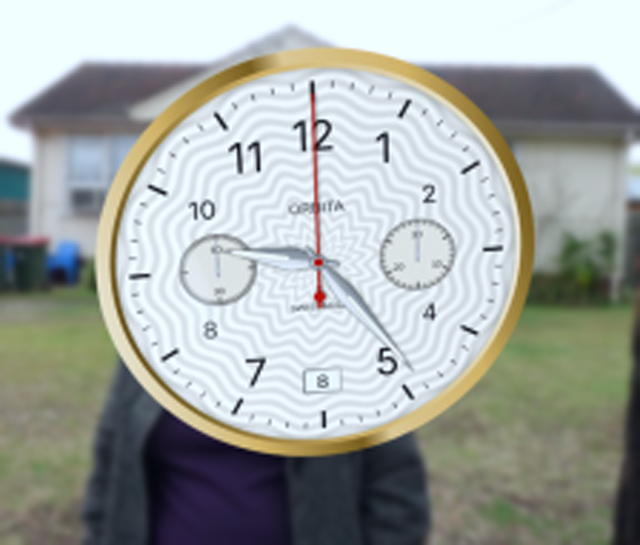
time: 9:24
